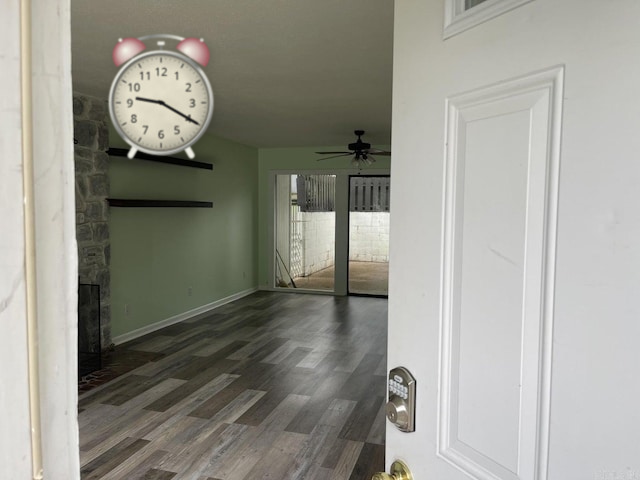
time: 9:20
